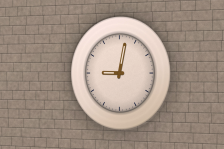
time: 9:02
